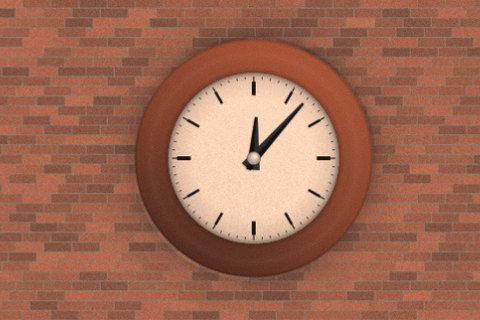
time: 12:07
